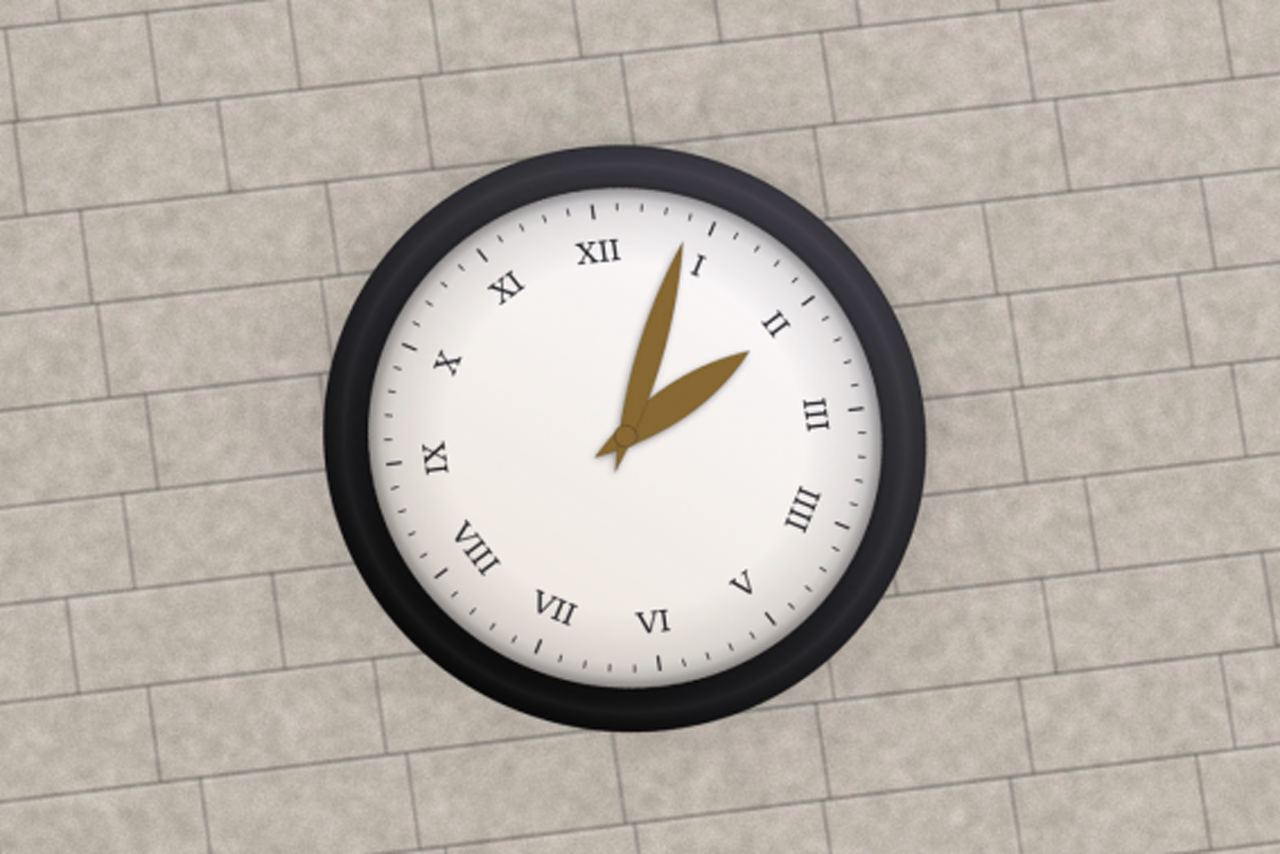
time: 2:04
